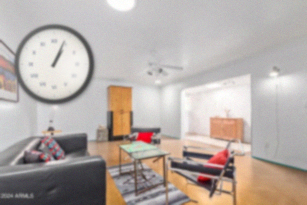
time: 1:04
